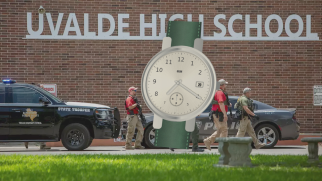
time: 7:20
